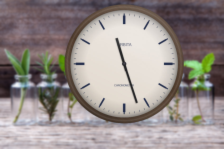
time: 11:27
